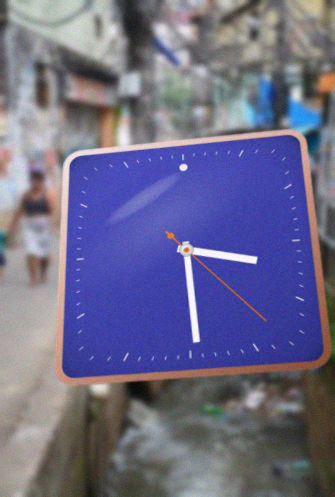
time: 3:29:23
